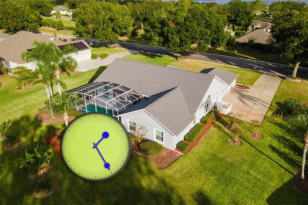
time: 1:25
